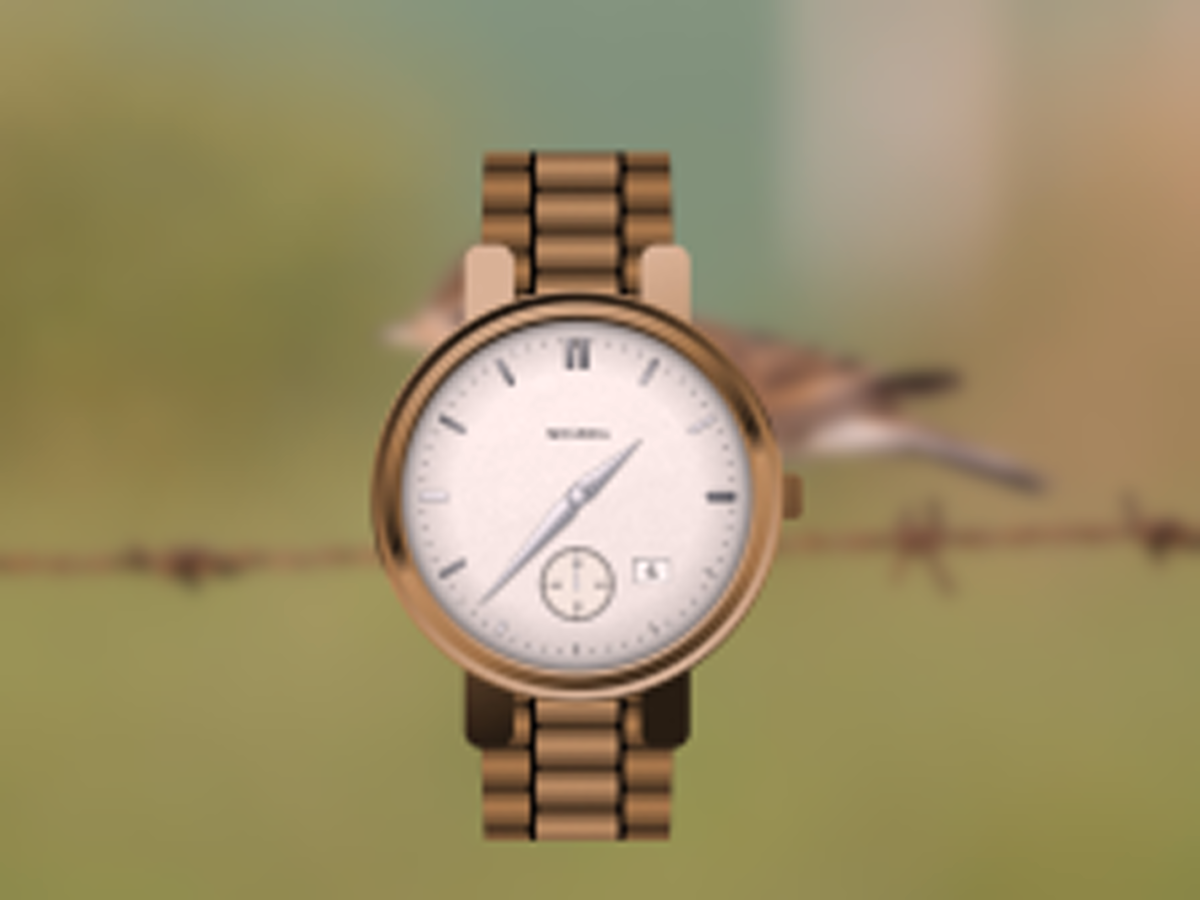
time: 1:37
